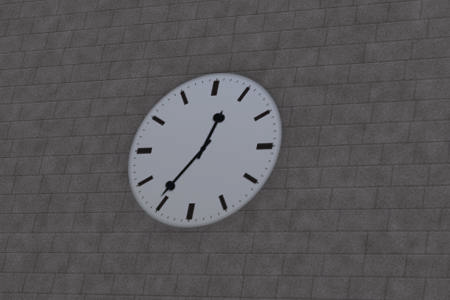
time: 12:36
